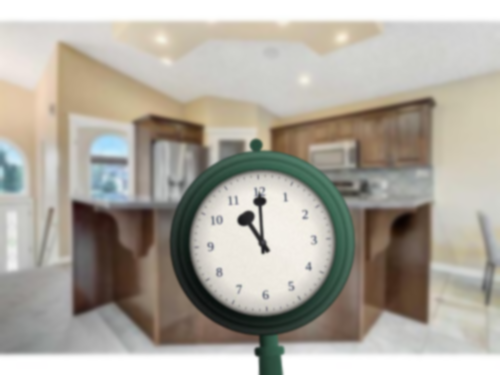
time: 11:00
